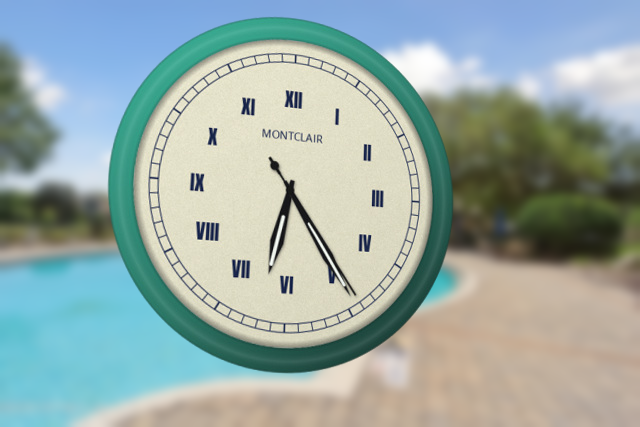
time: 6:24:24
